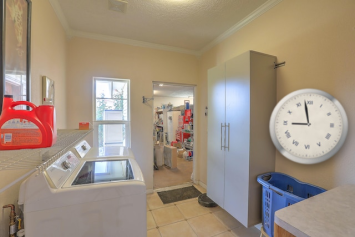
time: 8:58
